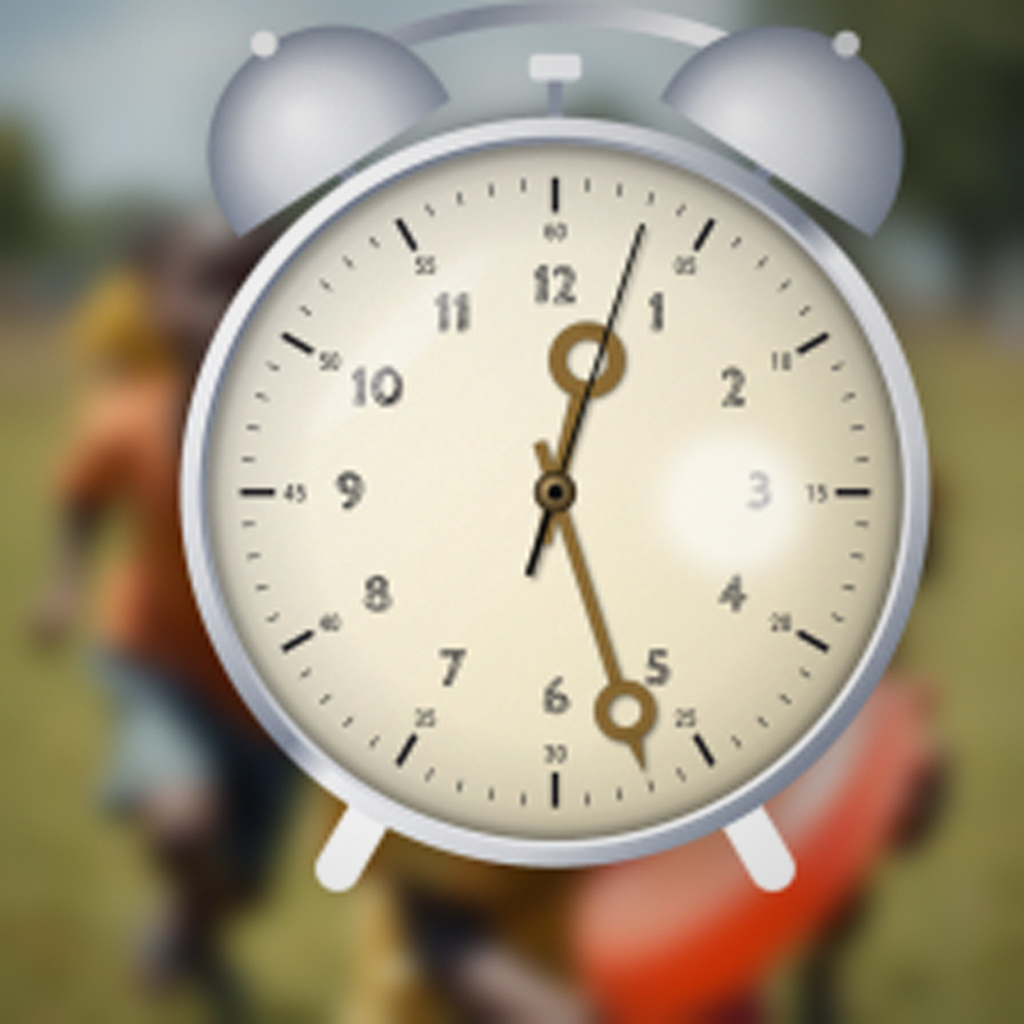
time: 12:27:03
